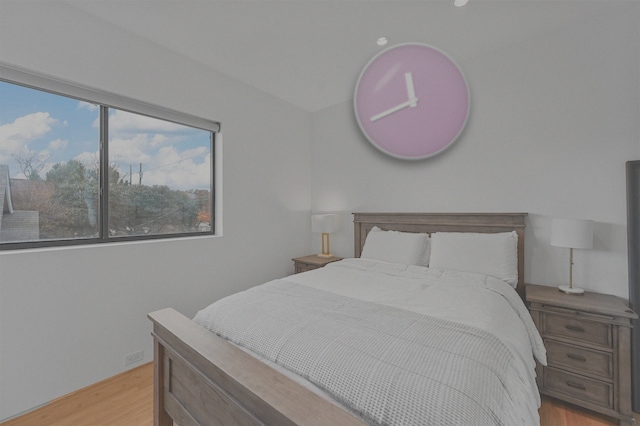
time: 11:41
